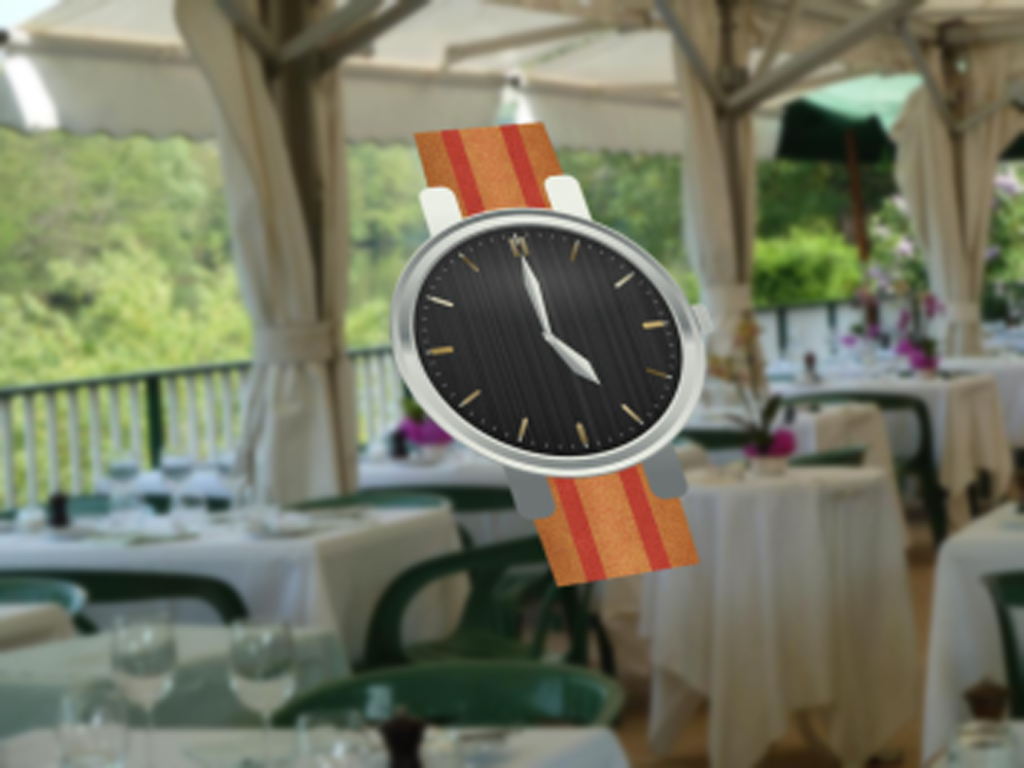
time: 5:00
